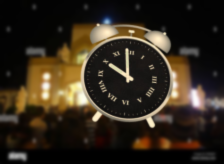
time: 9:59
